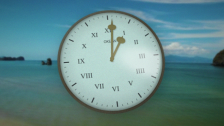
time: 1:01
